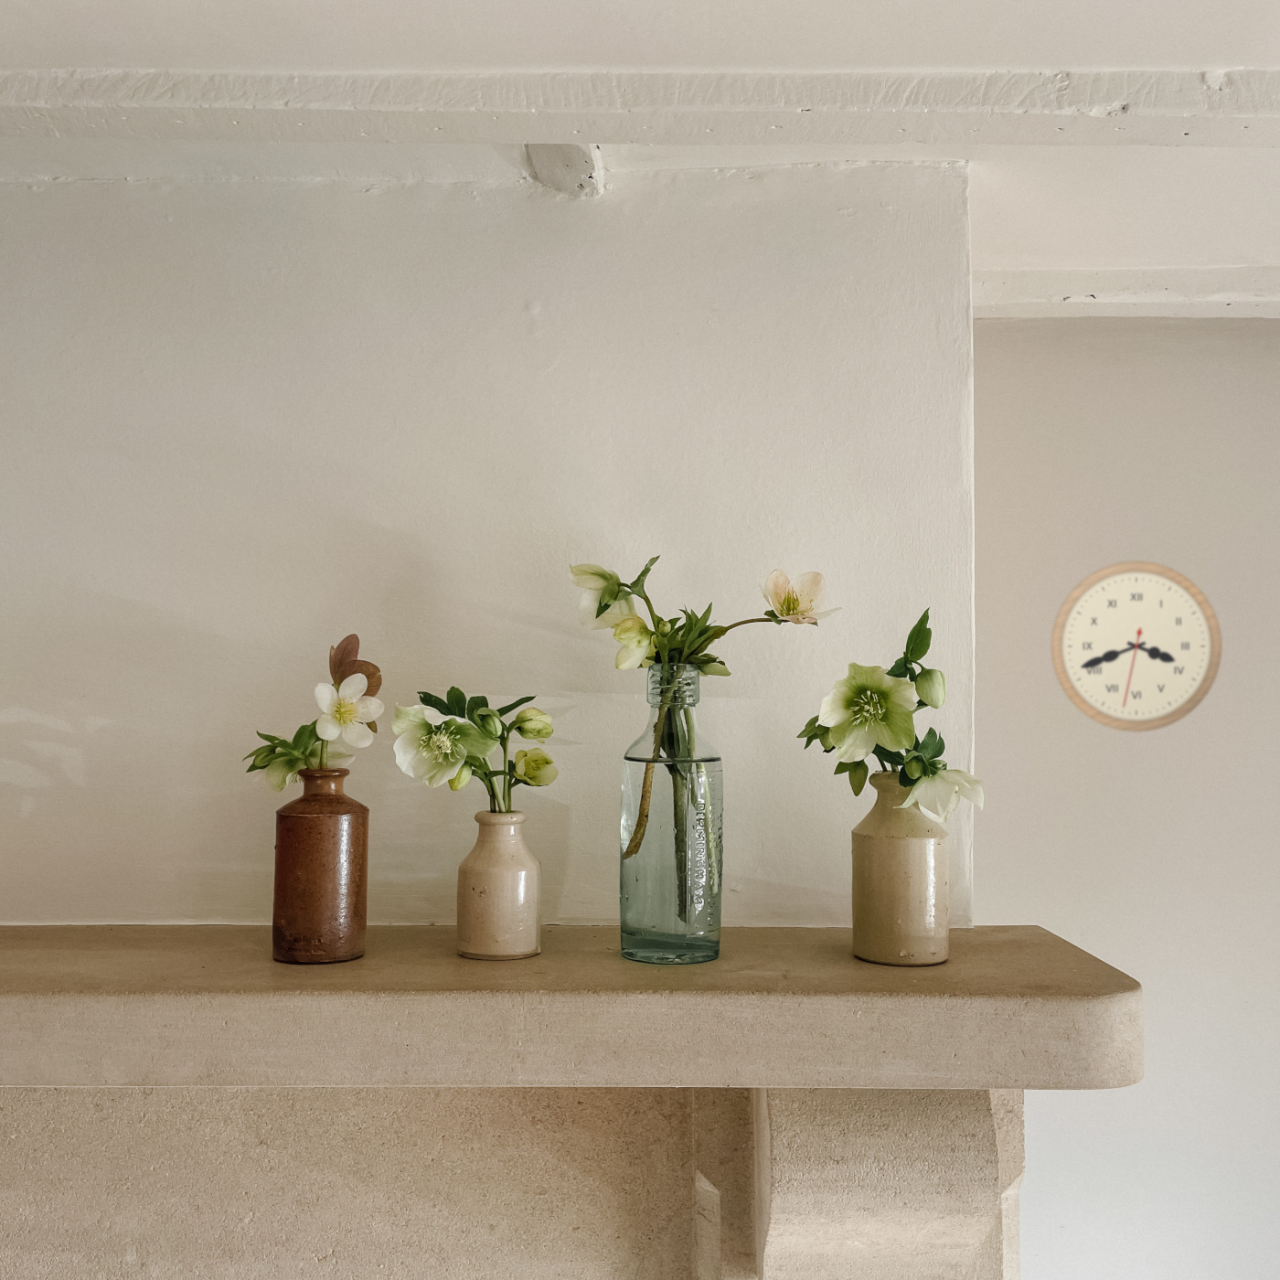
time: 3:41:32
